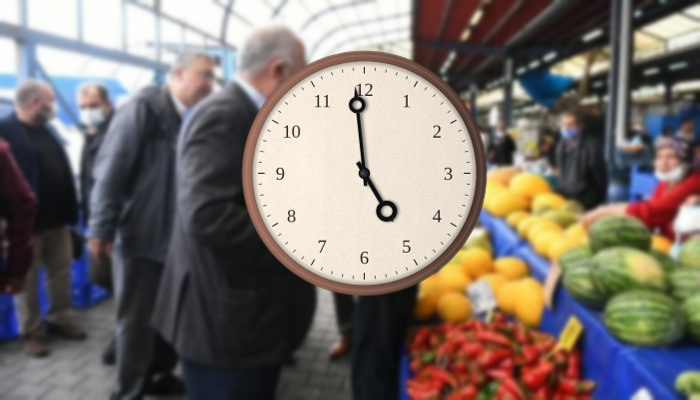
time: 4:59
